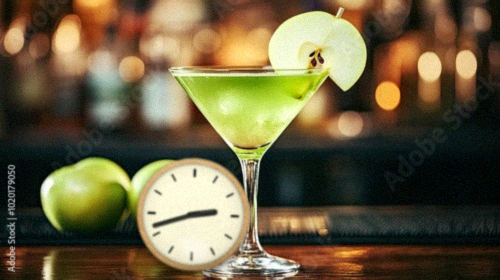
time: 2:42
